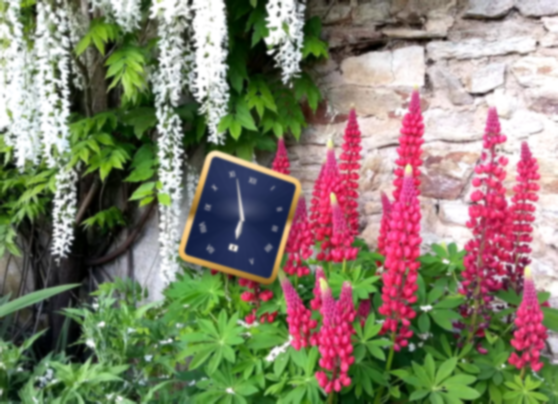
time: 5:56
